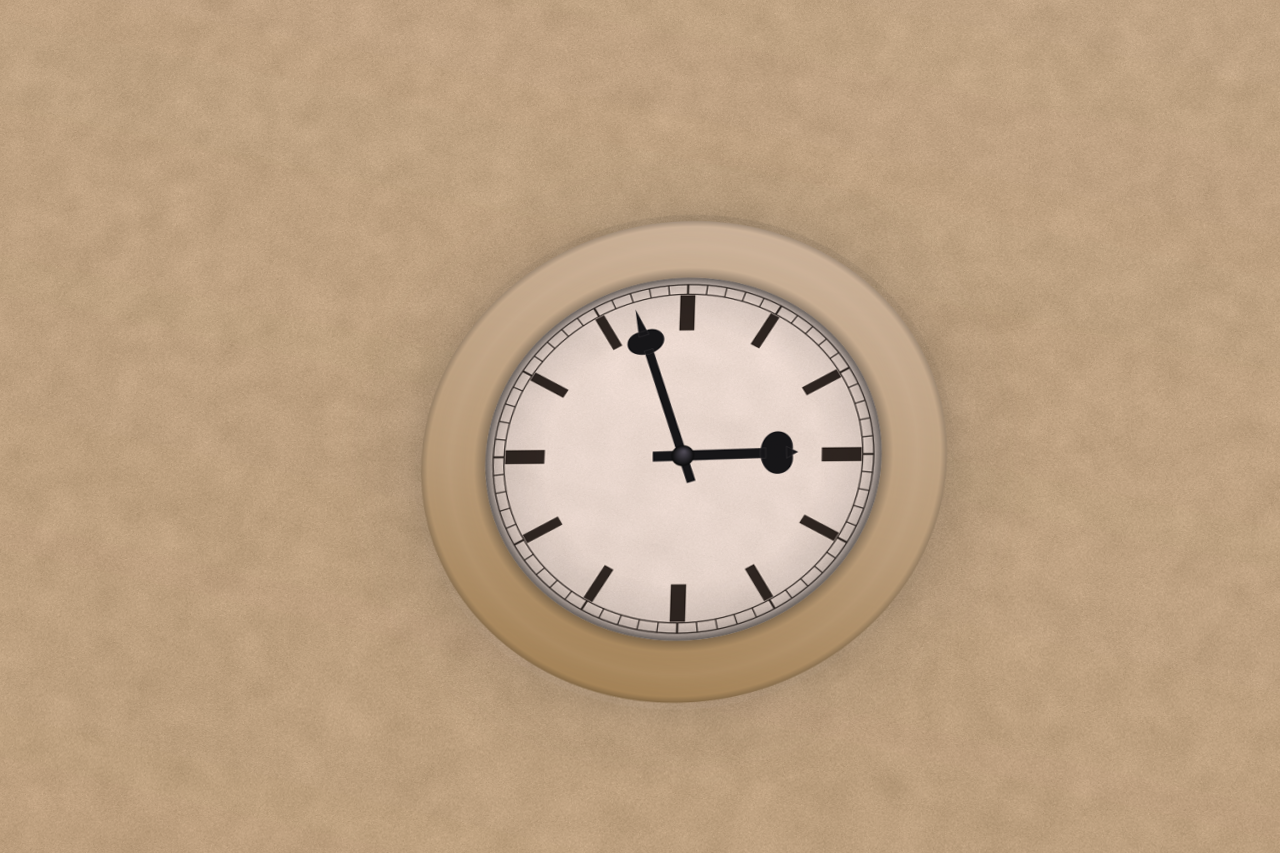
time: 2:57
